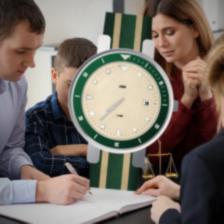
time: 7:37
